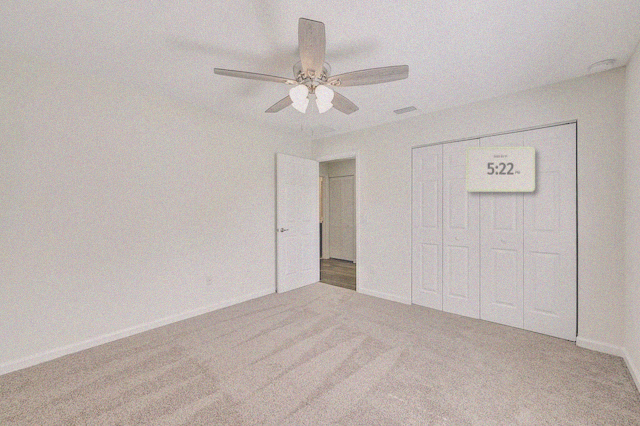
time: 5:22
